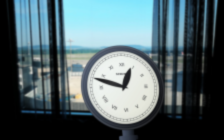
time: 12:48
